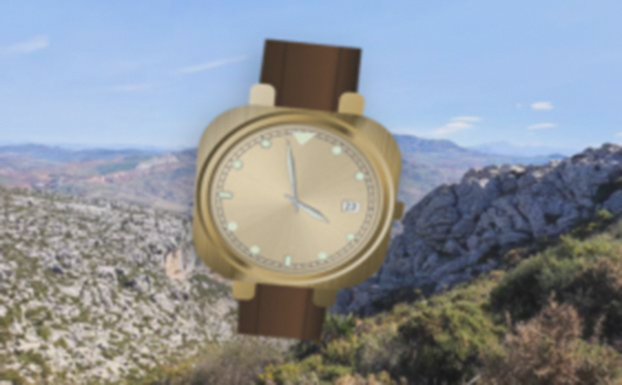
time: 3:58
